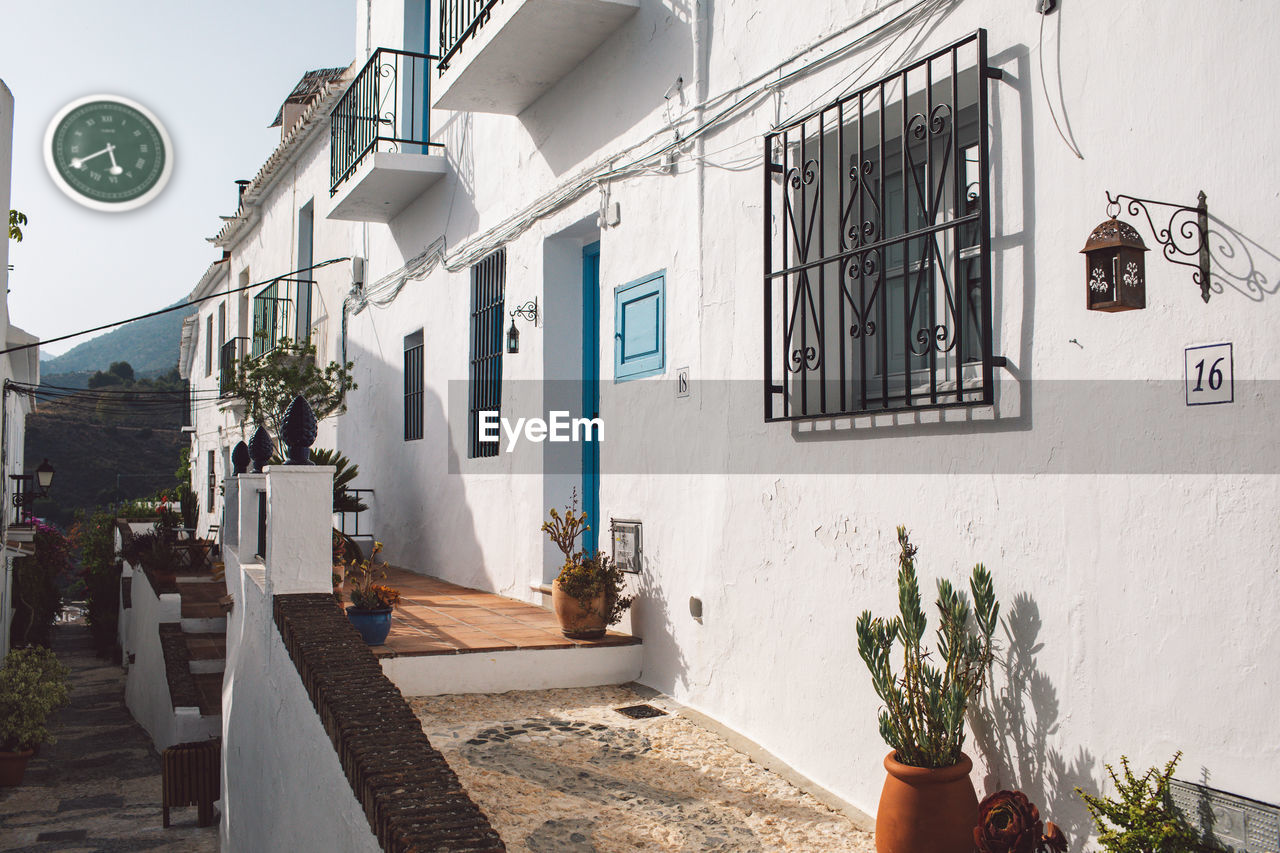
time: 5:41
